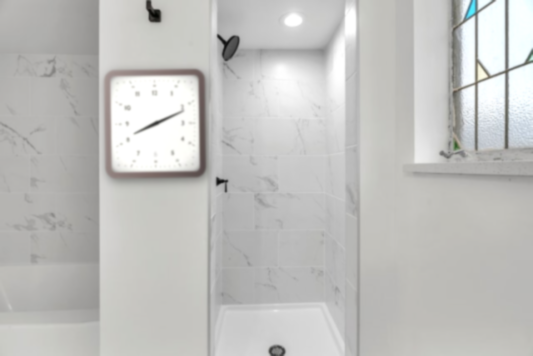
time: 8:11
